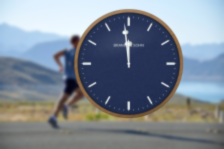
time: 11:59
